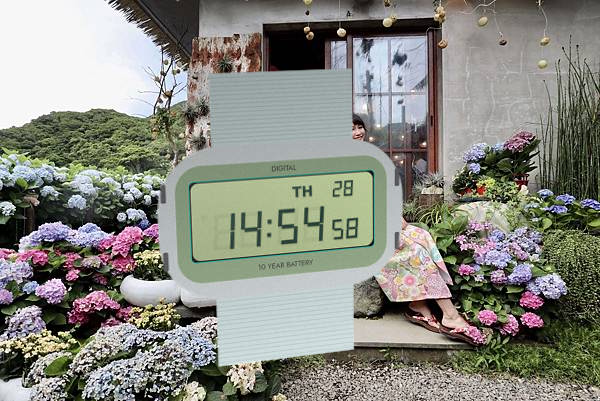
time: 14:54:58
